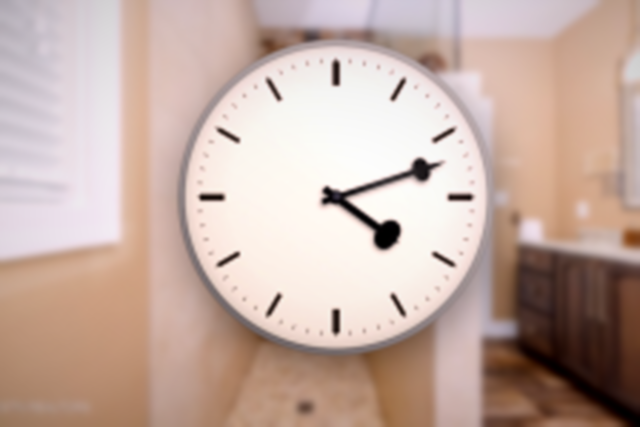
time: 4:12
